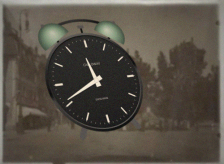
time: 11:41
